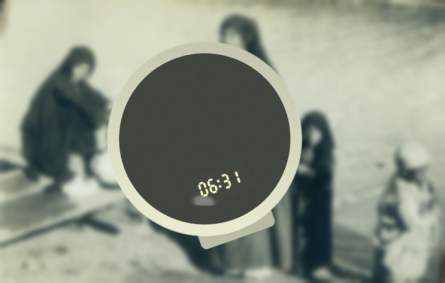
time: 6:31
